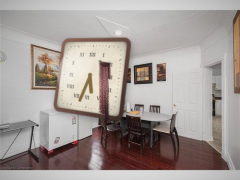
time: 5:33
